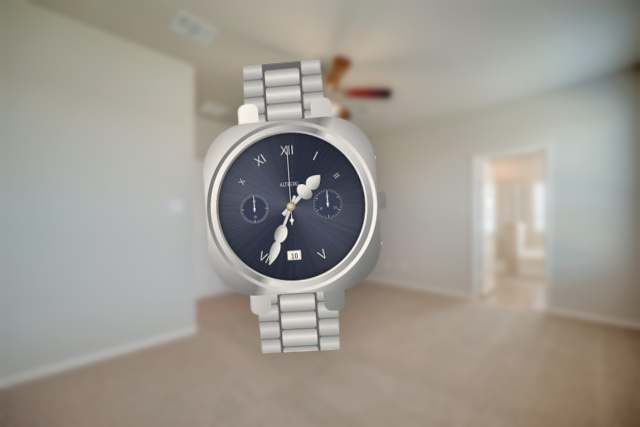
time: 1:34
